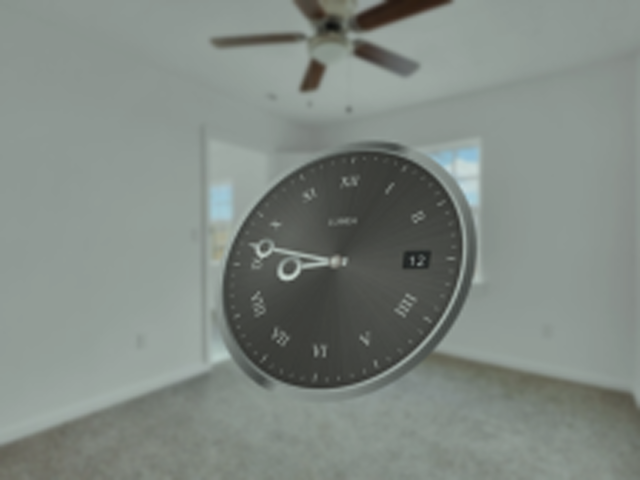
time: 8:47
